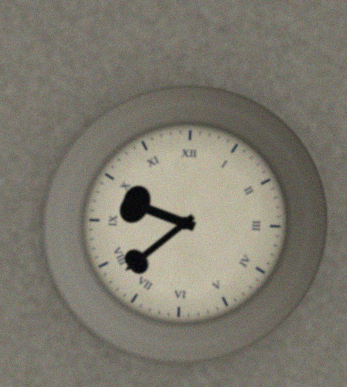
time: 9:38
